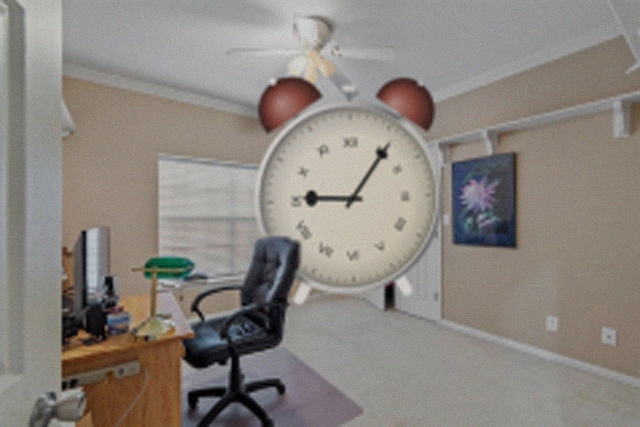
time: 9:06
